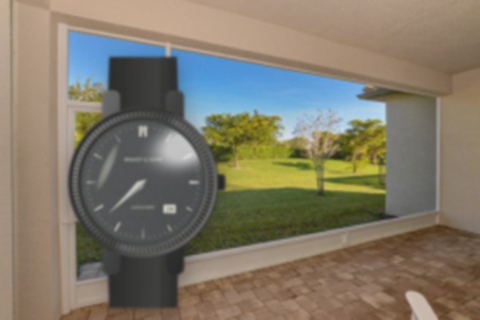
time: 7:38
